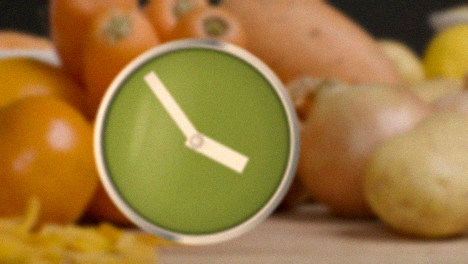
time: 3:54
